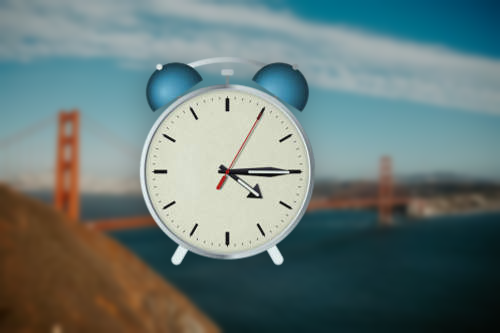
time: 4:15:05
